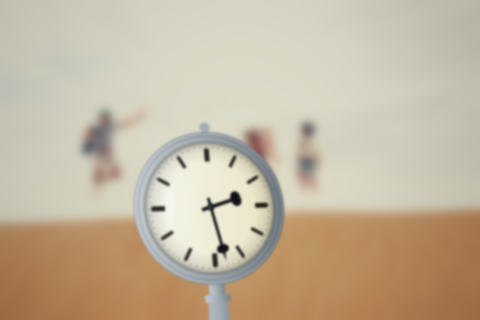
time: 2:28
